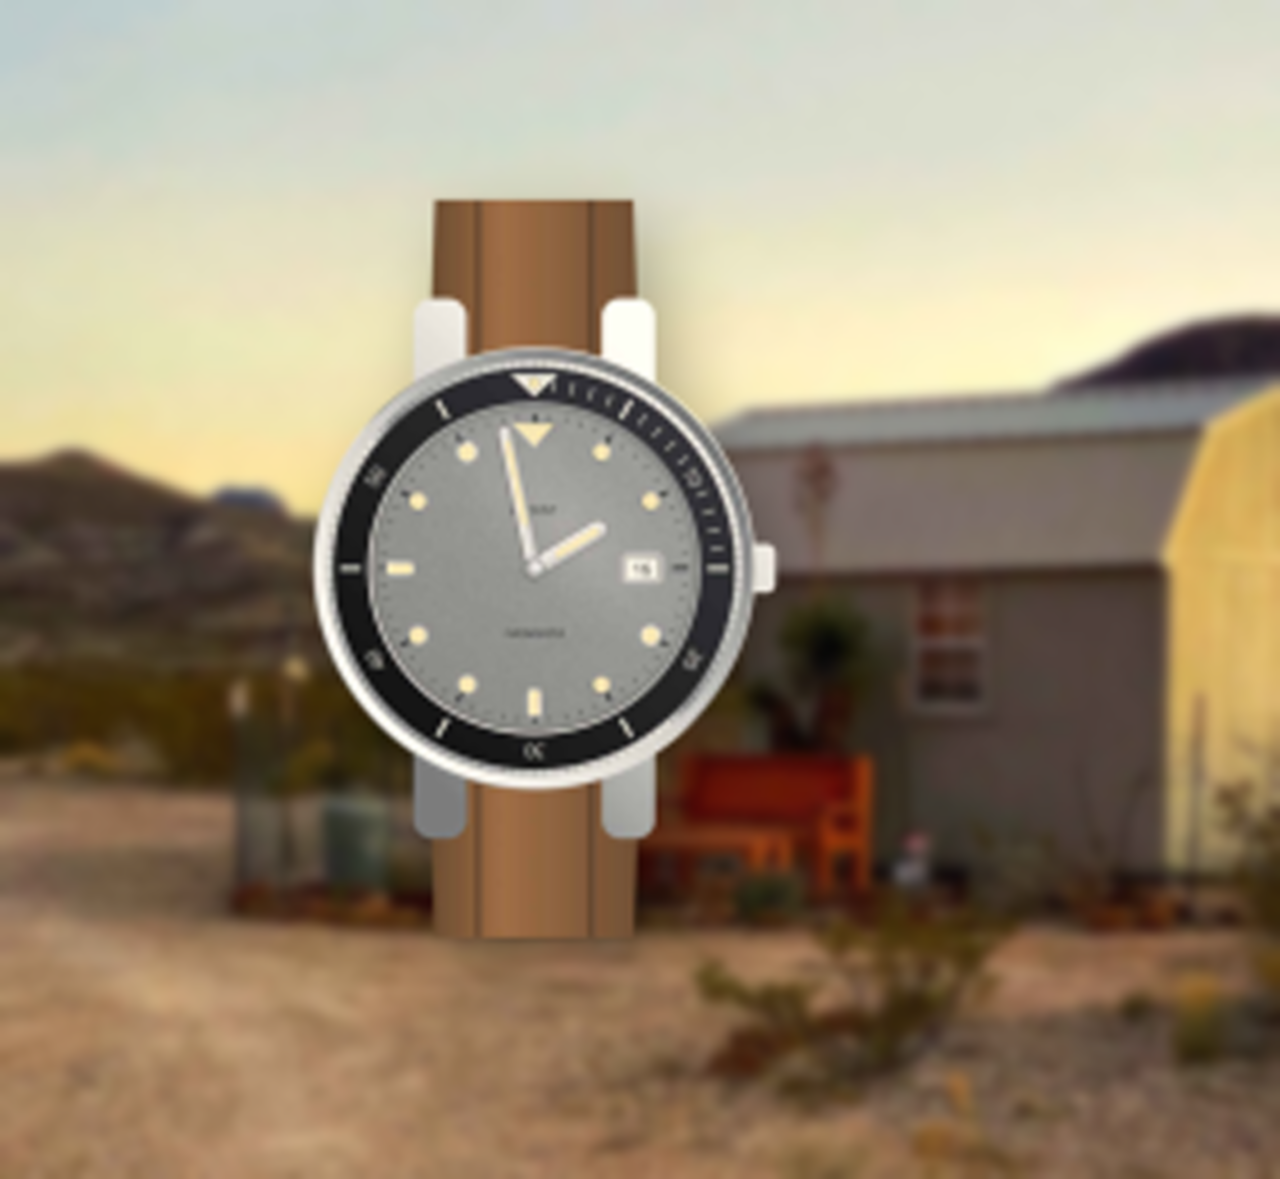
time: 1:58
